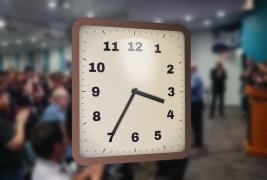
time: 3:35
